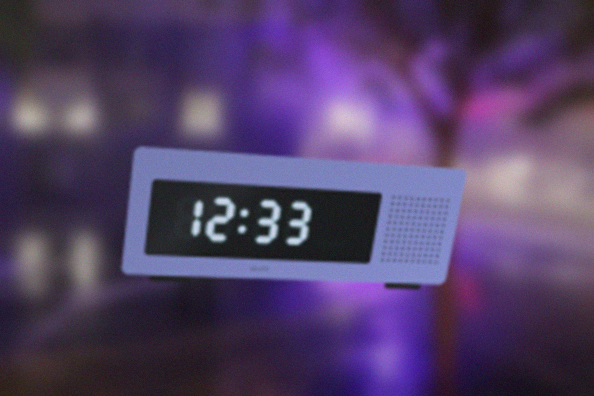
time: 12:33
